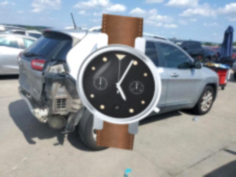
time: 5:04
